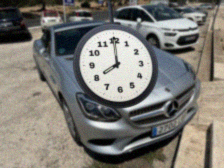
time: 8:00
